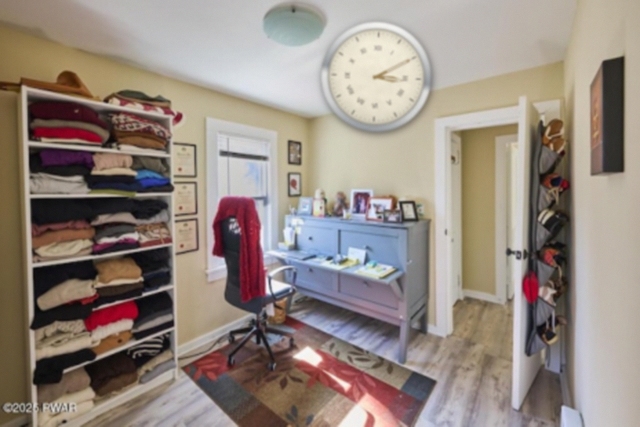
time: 3:10
